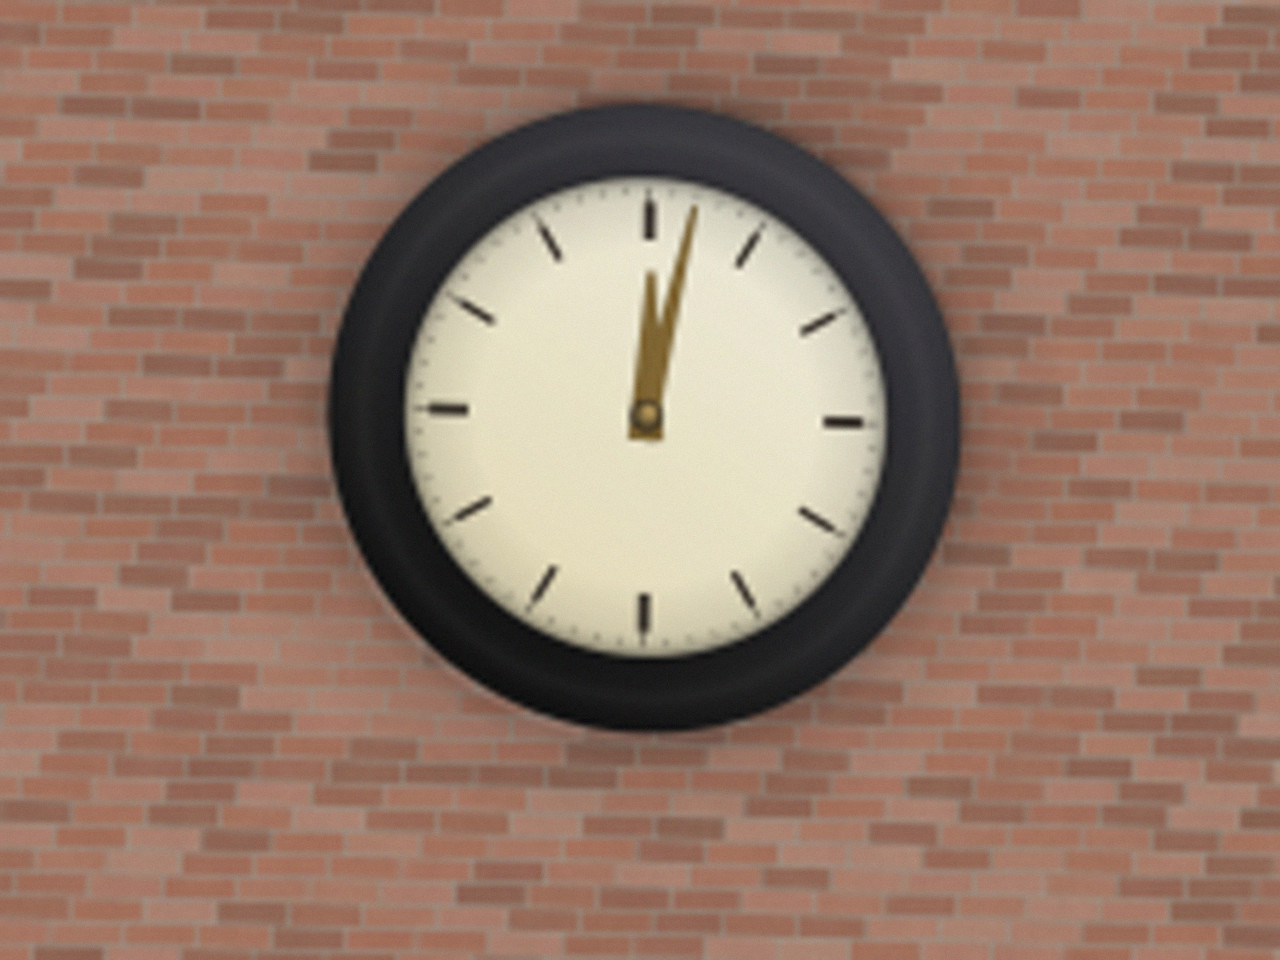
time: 12:02
